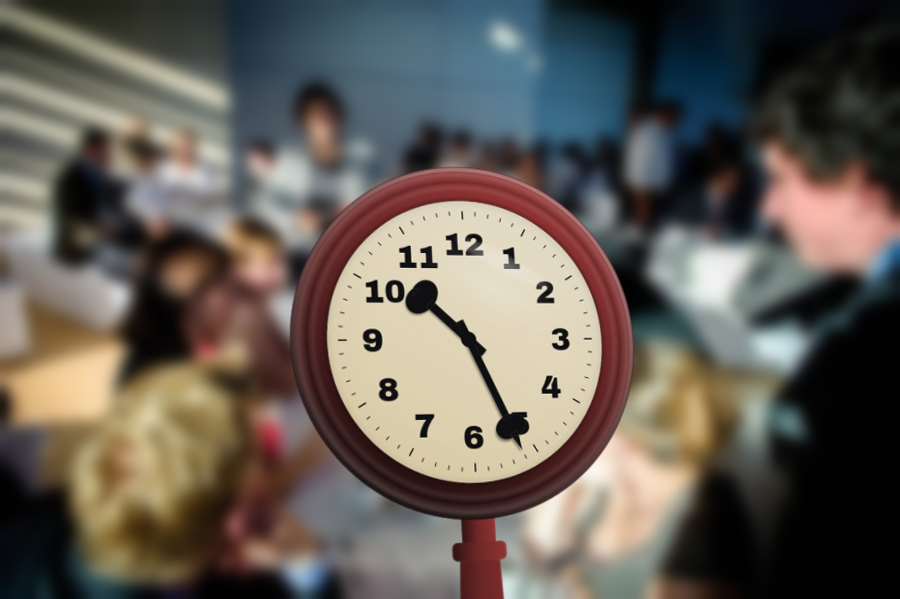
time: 10:26
